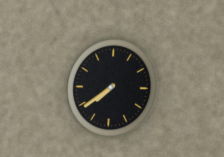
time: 7:39
